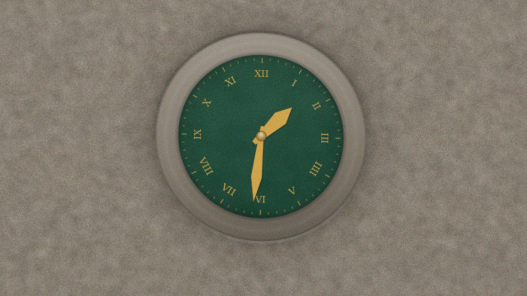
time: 1:31
